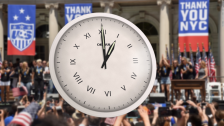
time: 1:00
